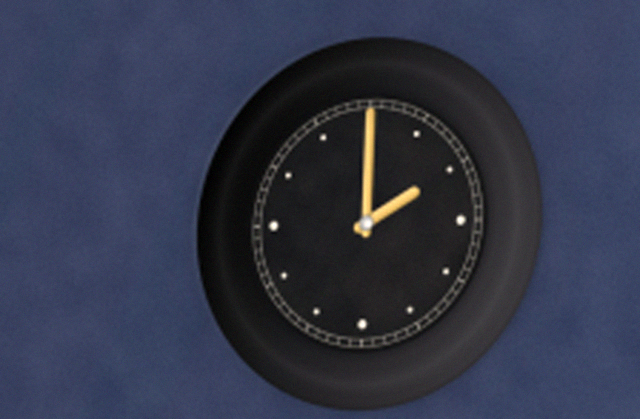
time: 2:00
